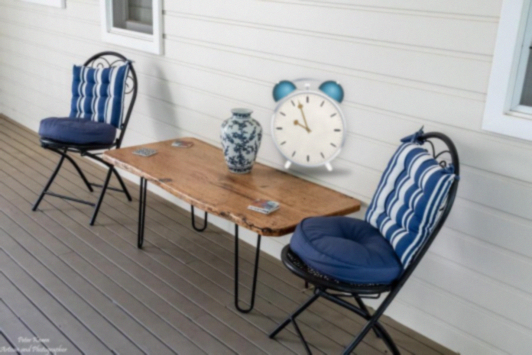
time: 9:57
